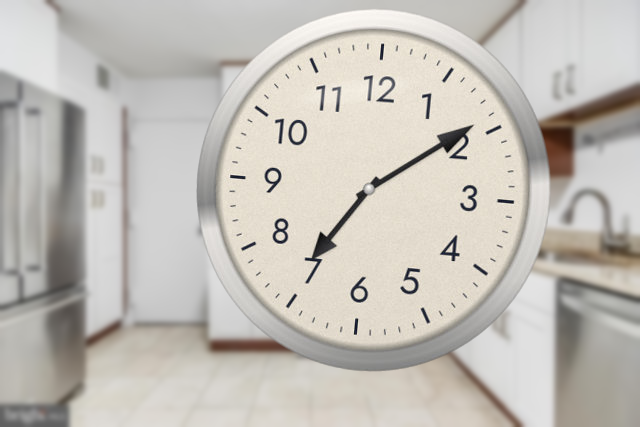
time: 7:09
